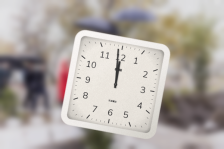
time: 11:59
